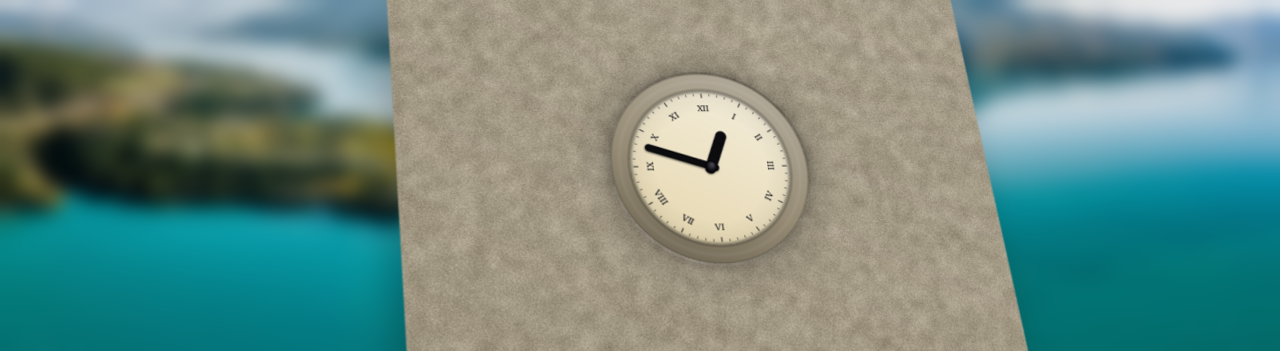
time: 12:48
